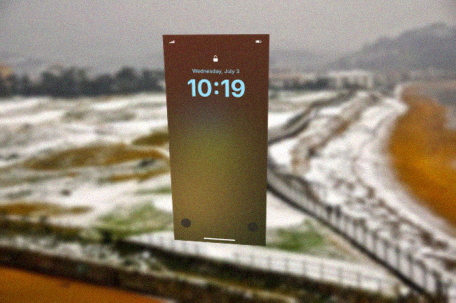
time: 10:19
